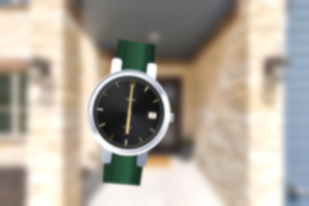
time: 6:00
